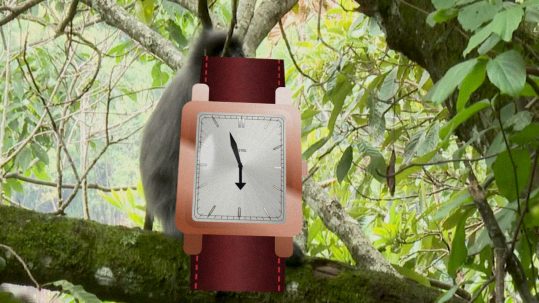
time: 5:57
